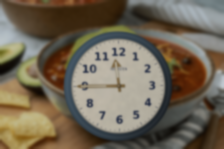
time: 11:45
